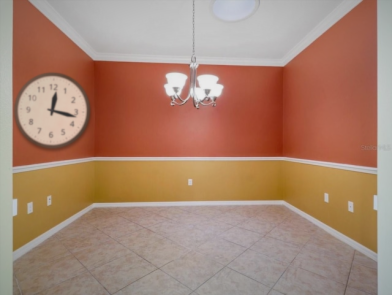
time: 12:17
